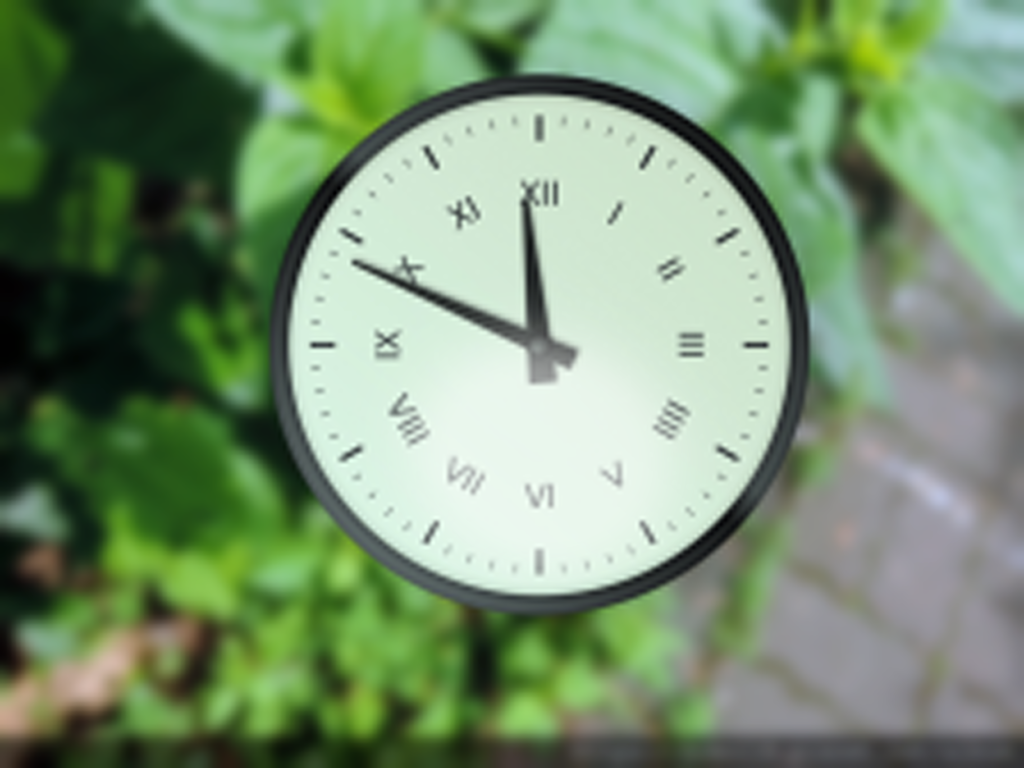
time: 11:49
